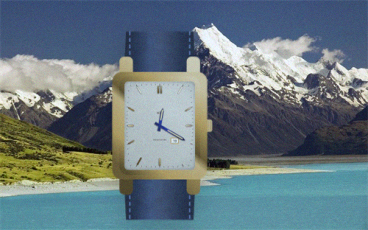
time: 12:20
